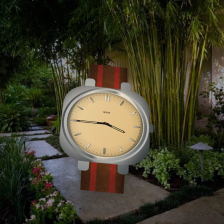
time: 3:45
